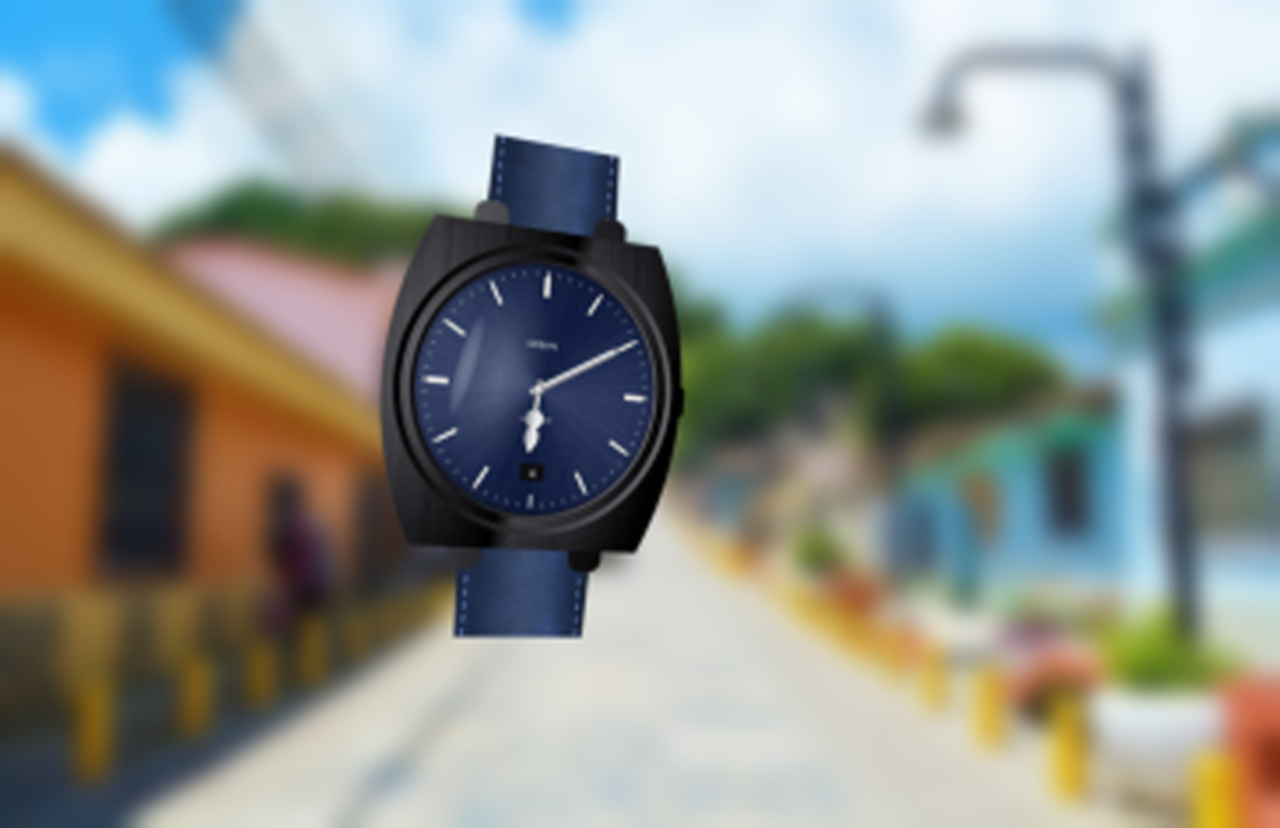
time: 6:10
